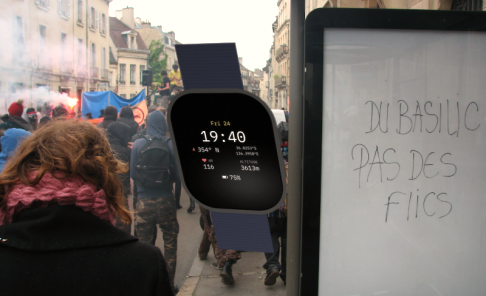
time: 19:40
